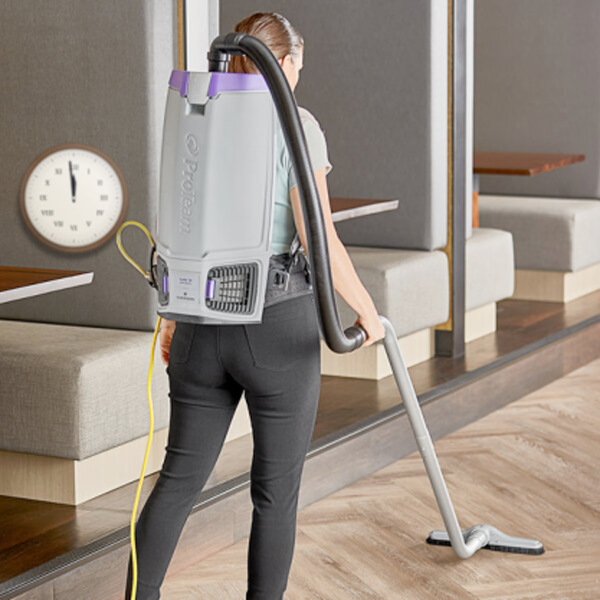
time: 11:59
